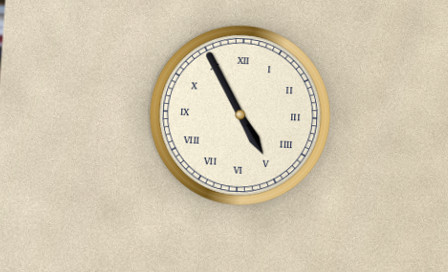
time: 4:55
